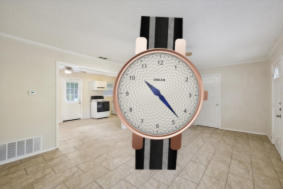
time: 10:23
